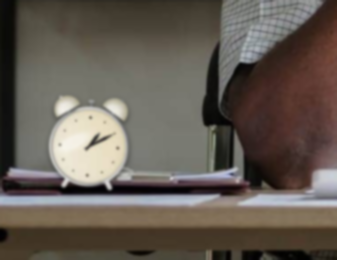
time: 1:10
